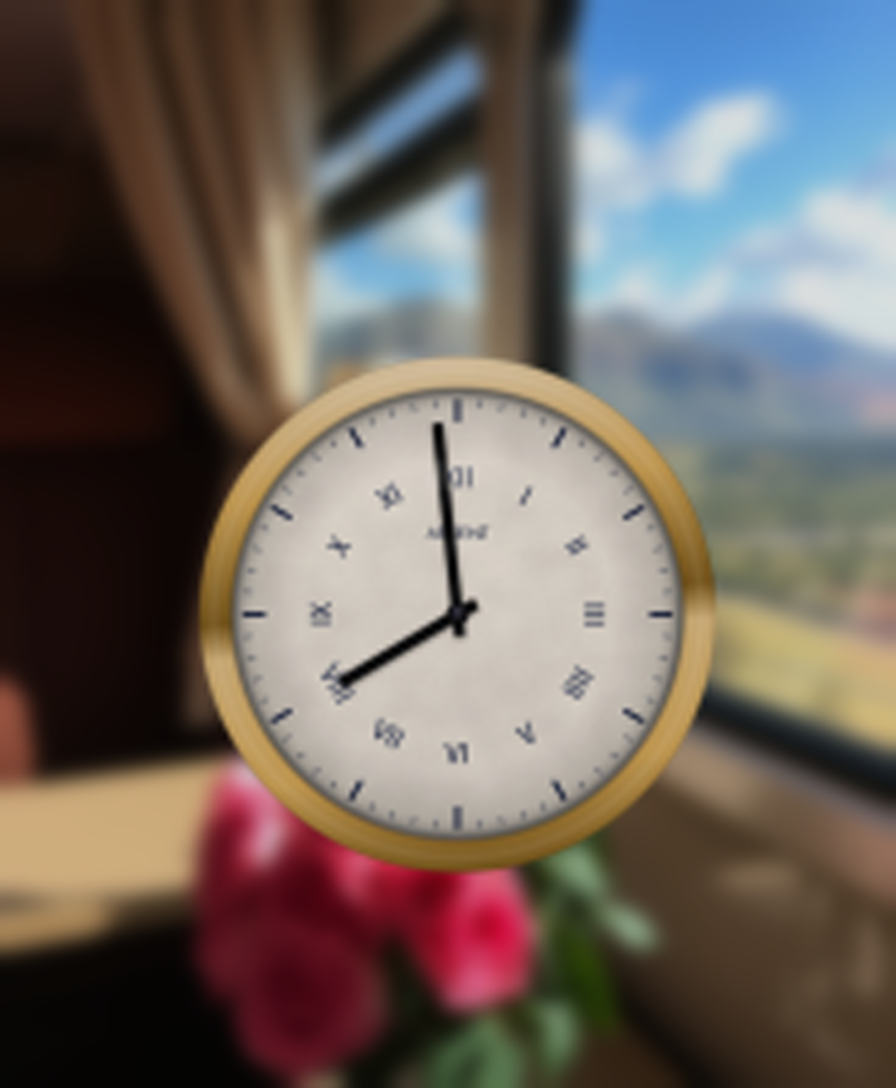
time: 7:59
